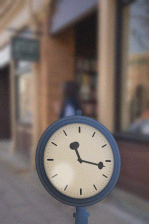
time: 11:17
